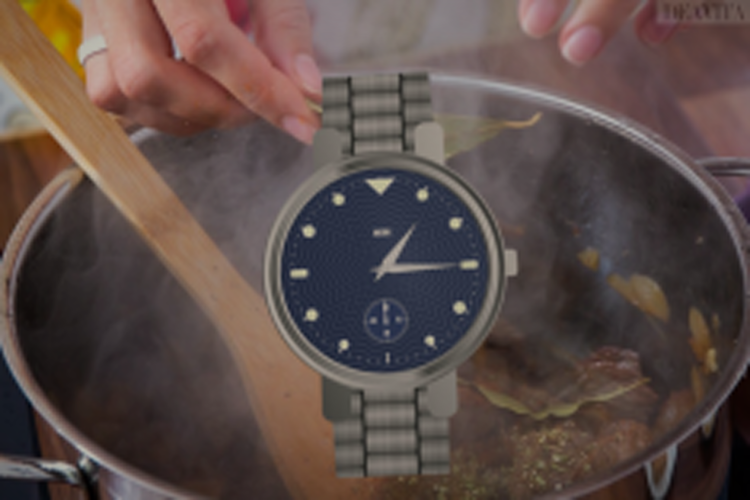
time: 1:15
